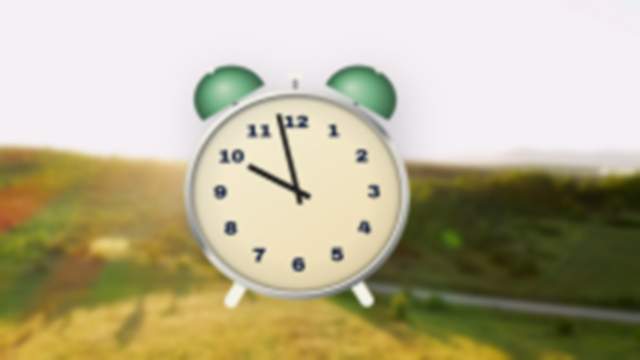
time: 9:58
